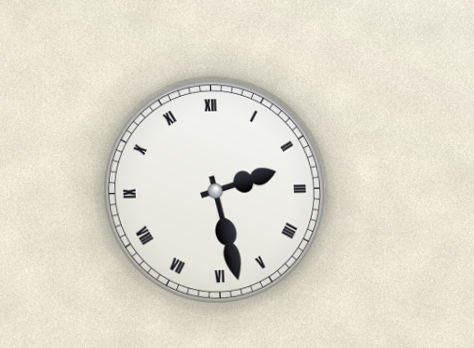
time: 2:28
